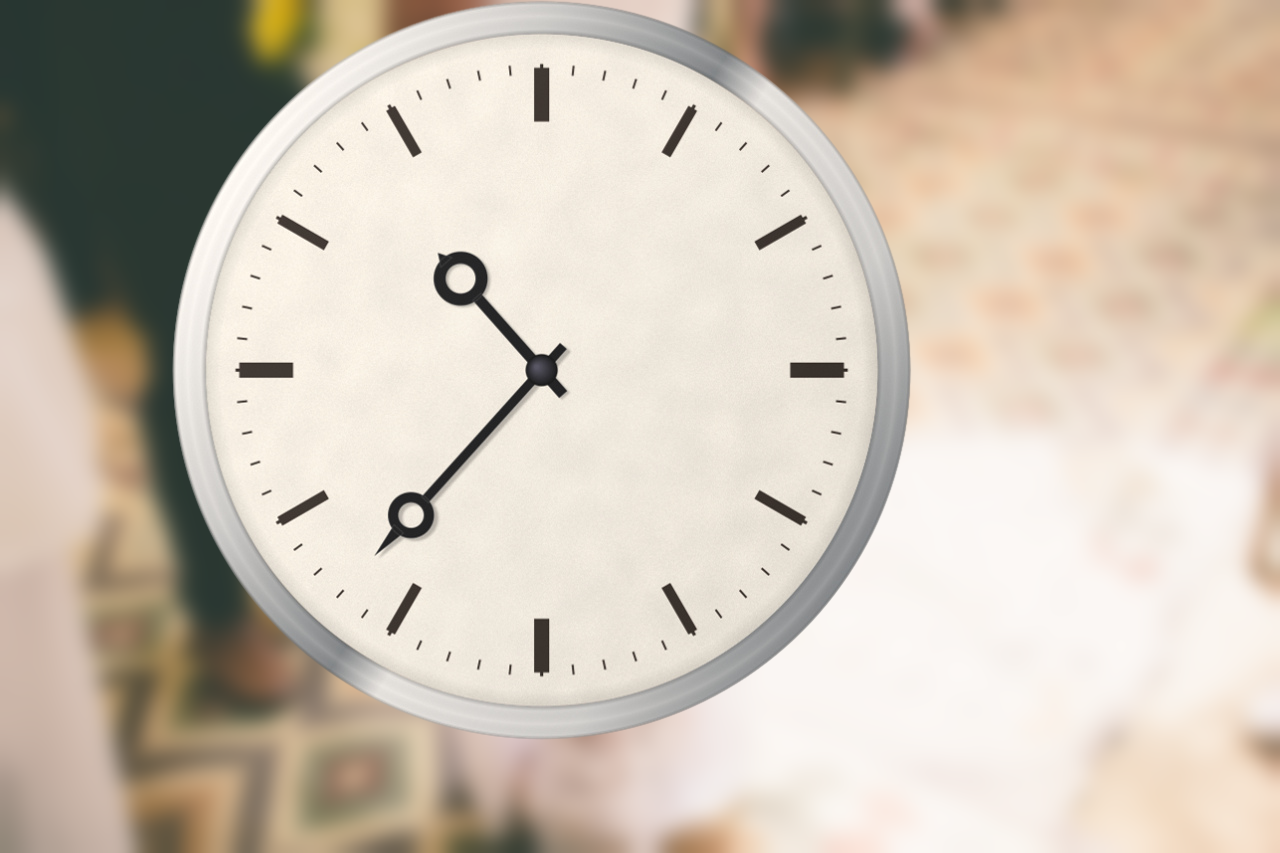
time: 10:37
